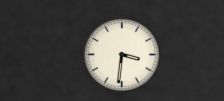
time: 3:31
